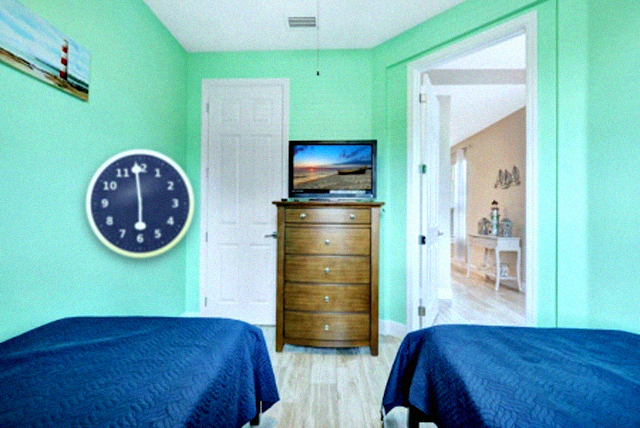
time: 5:59
